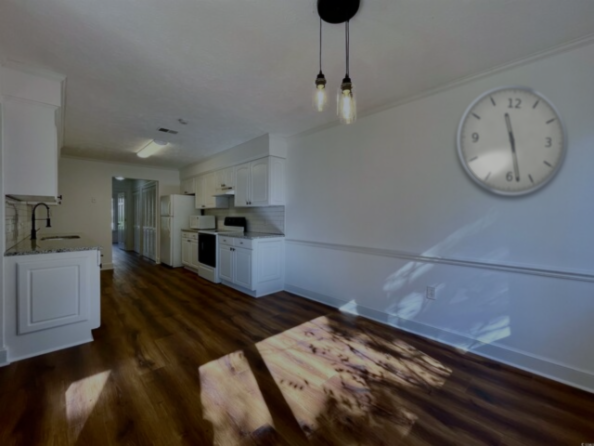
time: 11:28
